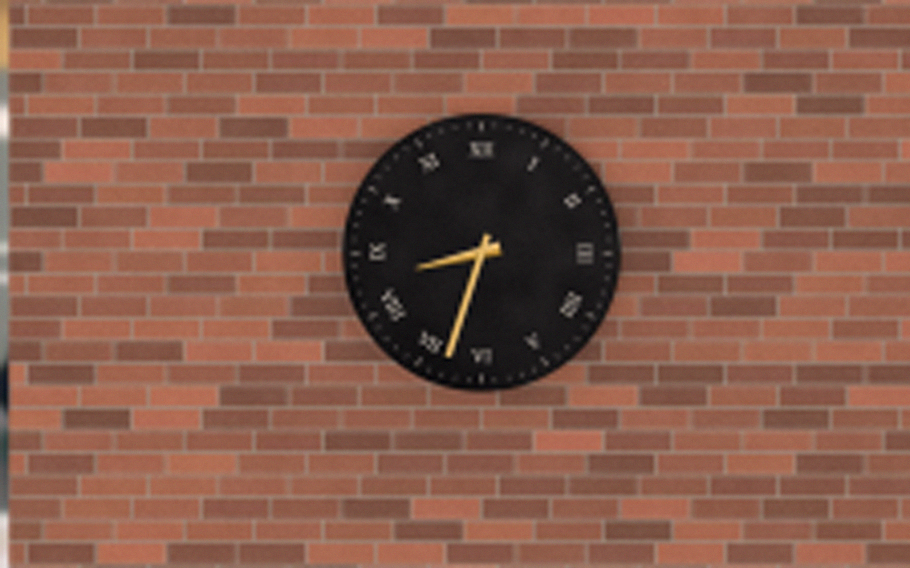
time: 8:33
